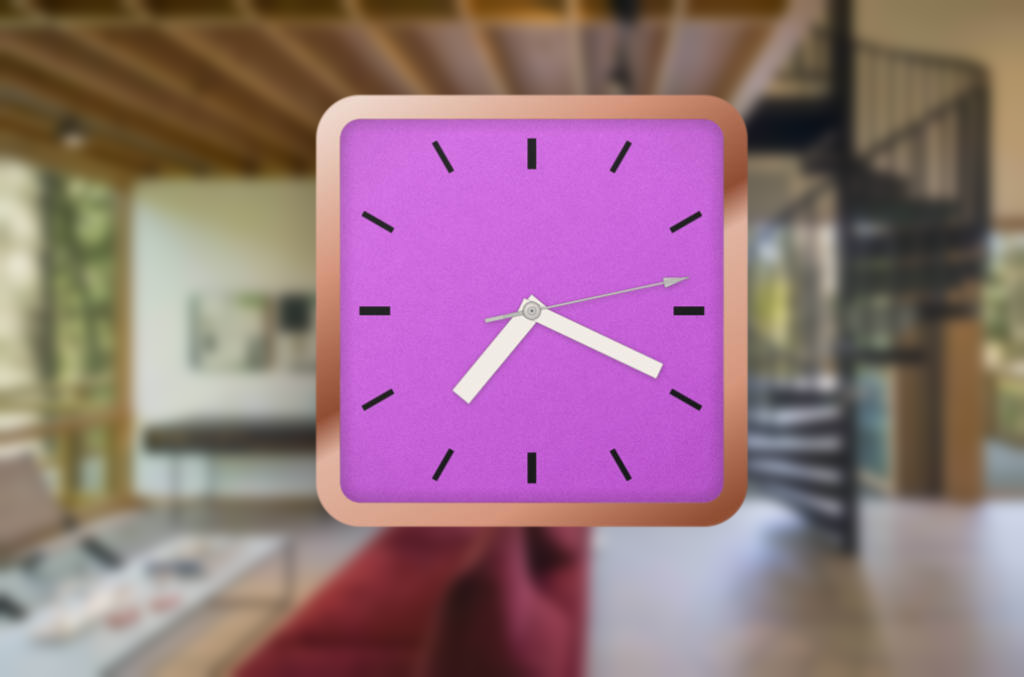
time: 7:19:13
